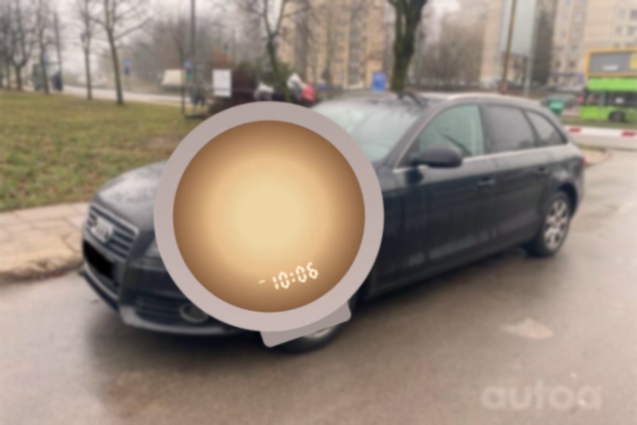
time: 10:06
